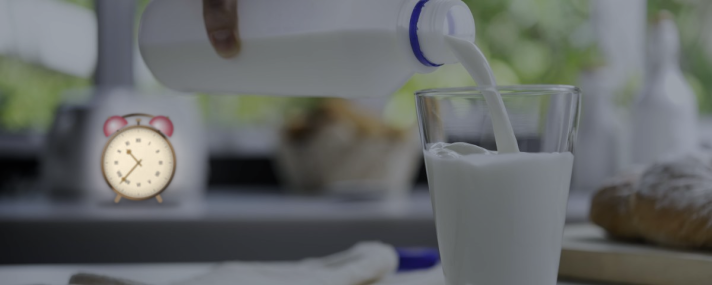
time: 10:37
